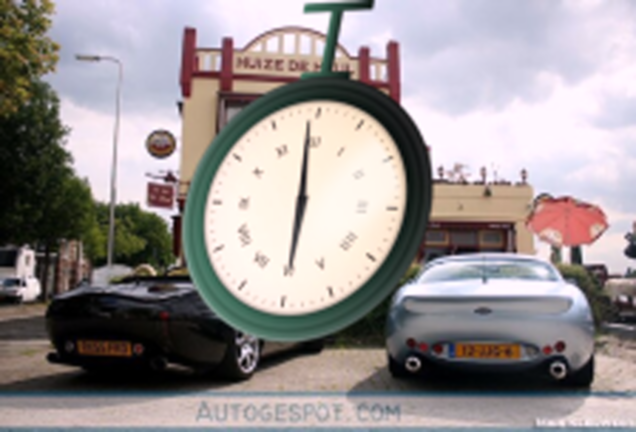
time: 5:59
